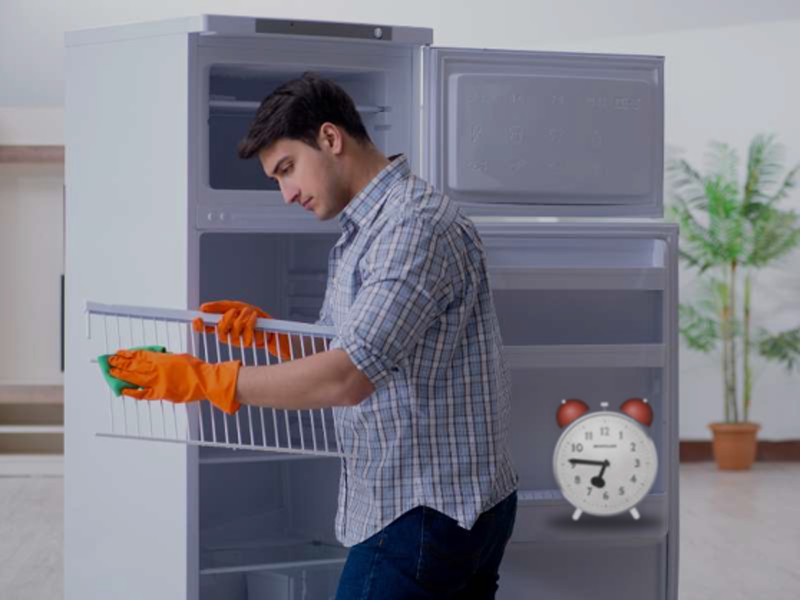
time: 6:46
